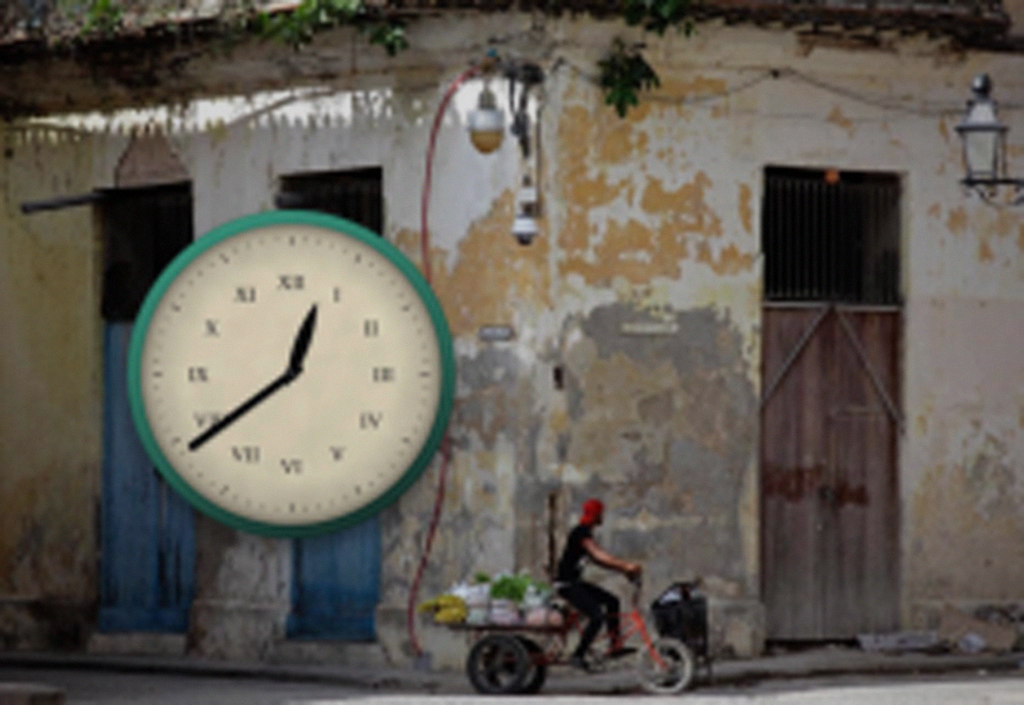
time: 12:39
